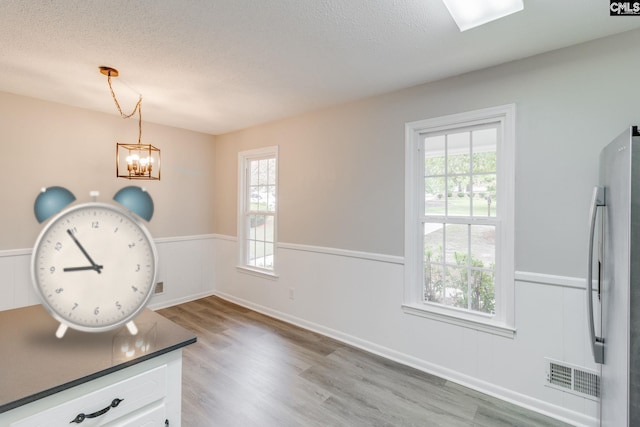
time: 8:54
